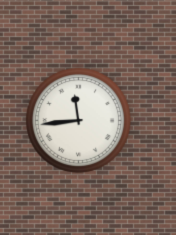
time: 11:44
